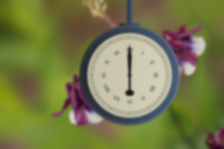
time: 6:00
